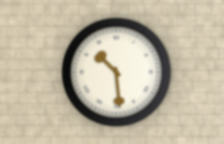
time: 10:29
